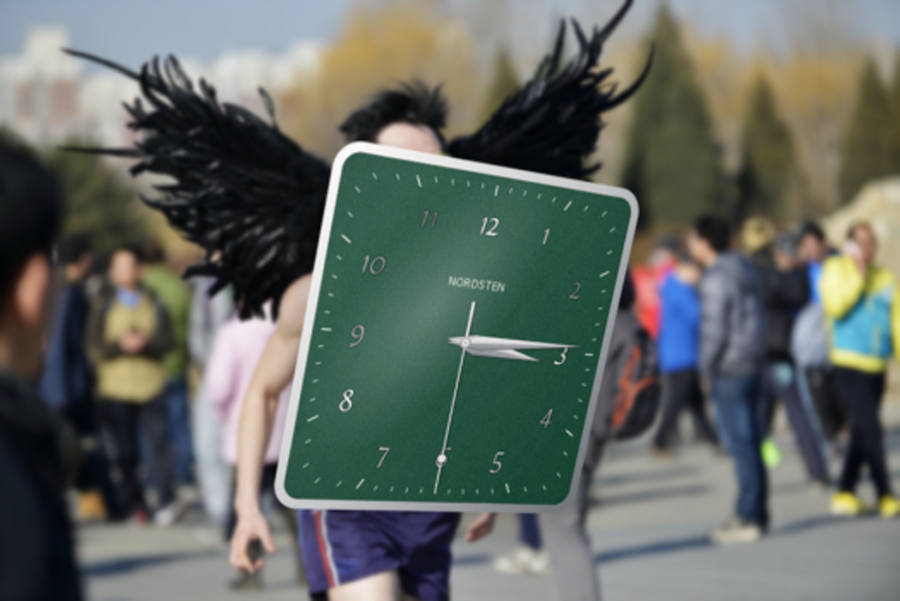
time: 3:14:30
